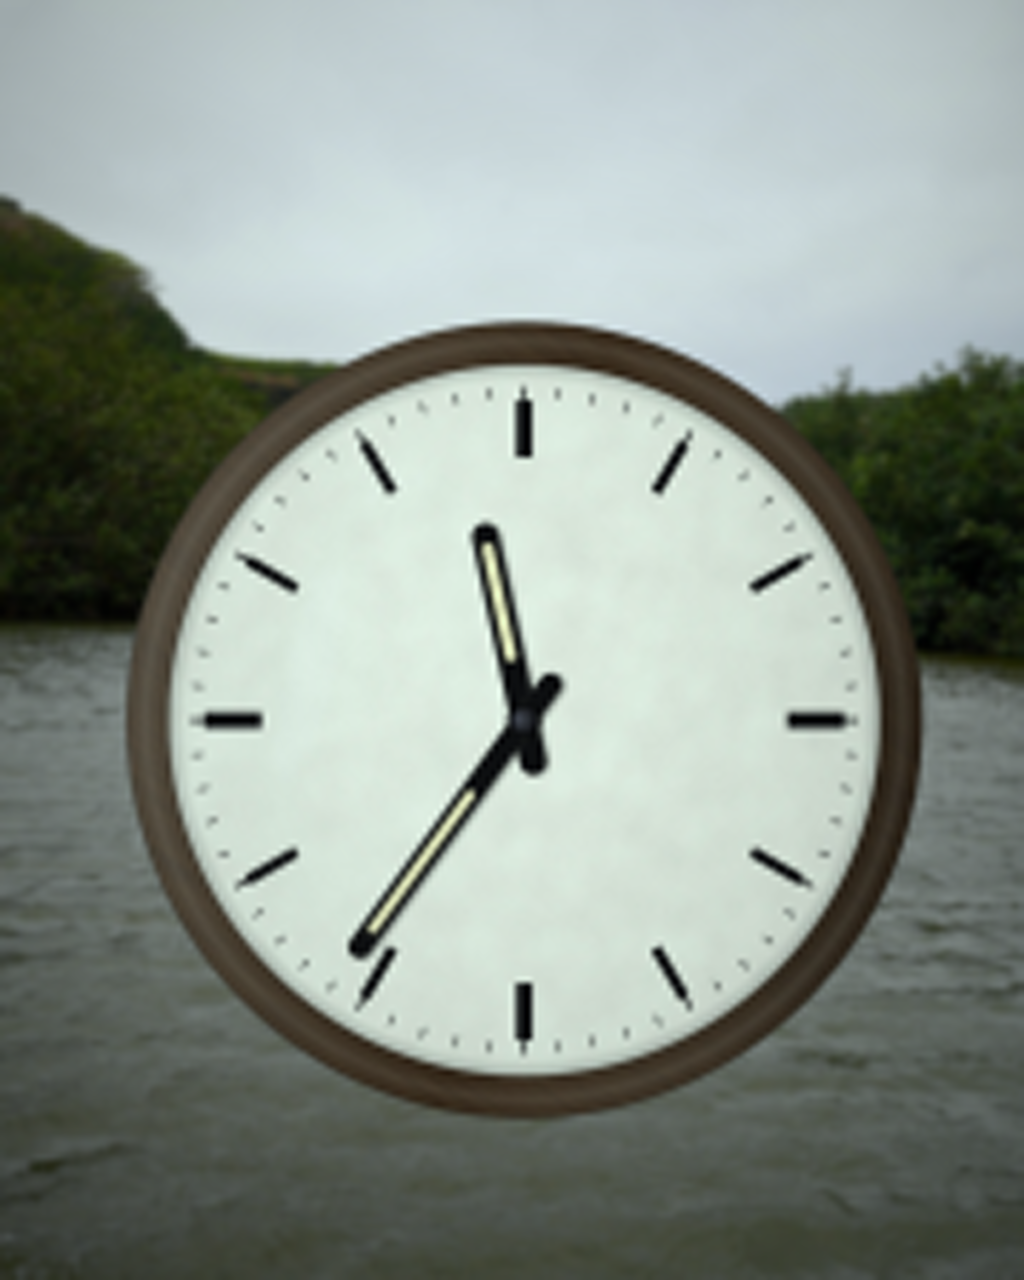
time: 11:36
